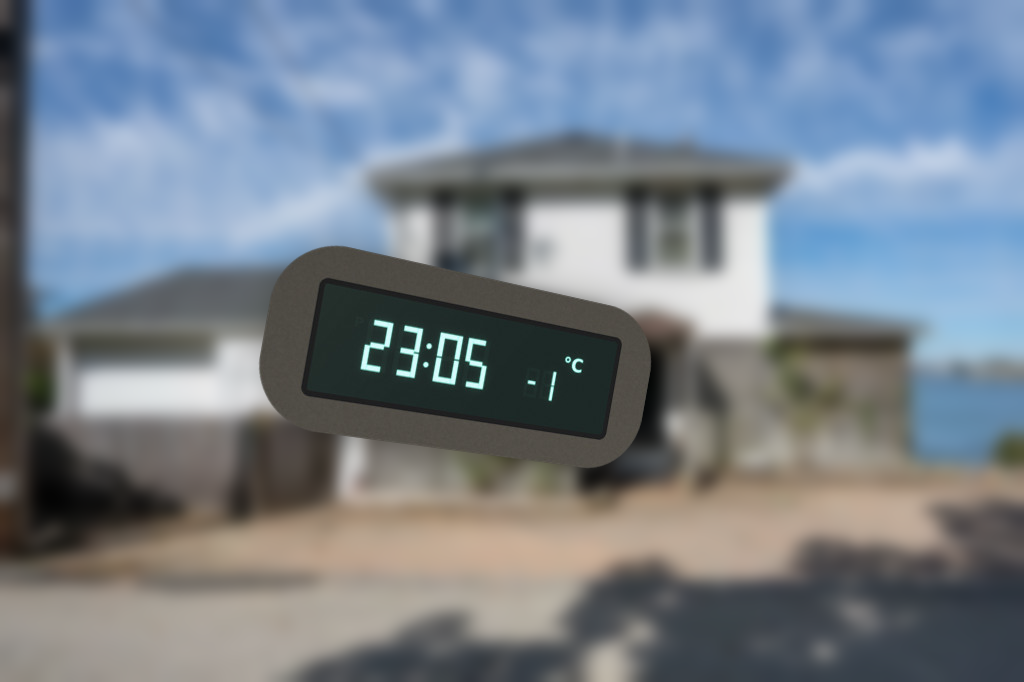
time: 23:05
